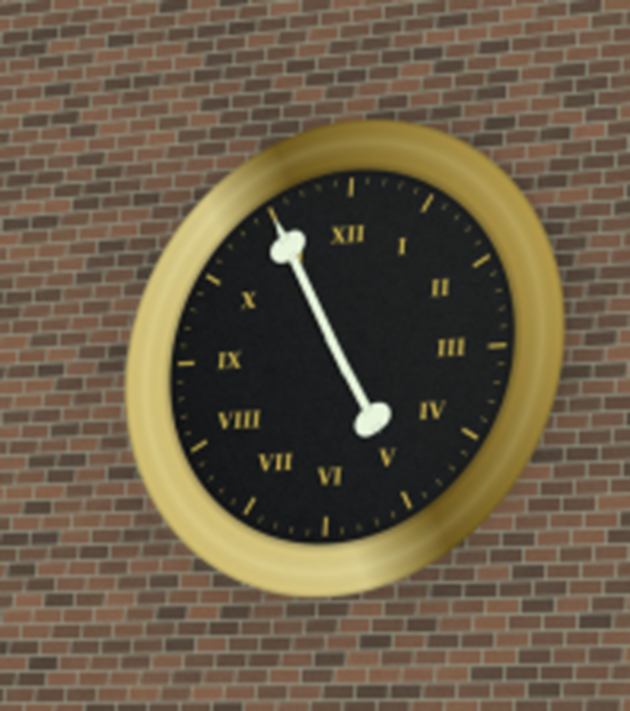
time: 4:55
